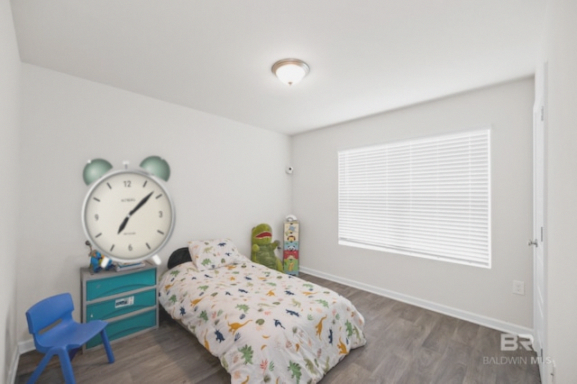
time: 7:08
